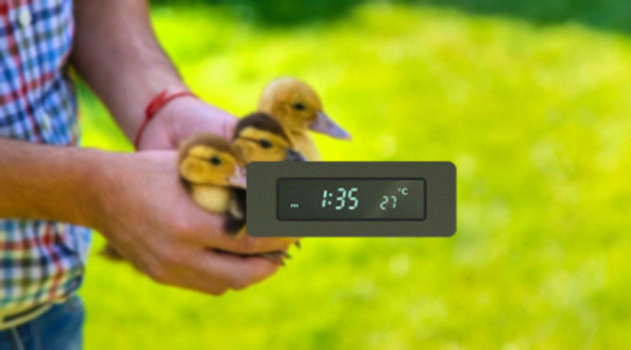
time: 1:35
